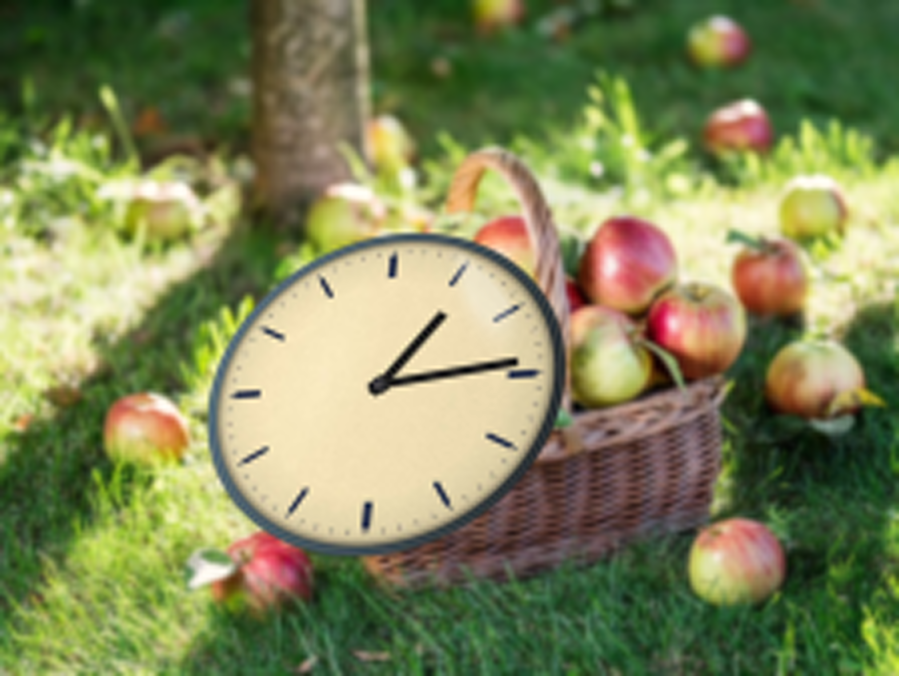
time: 1:14
